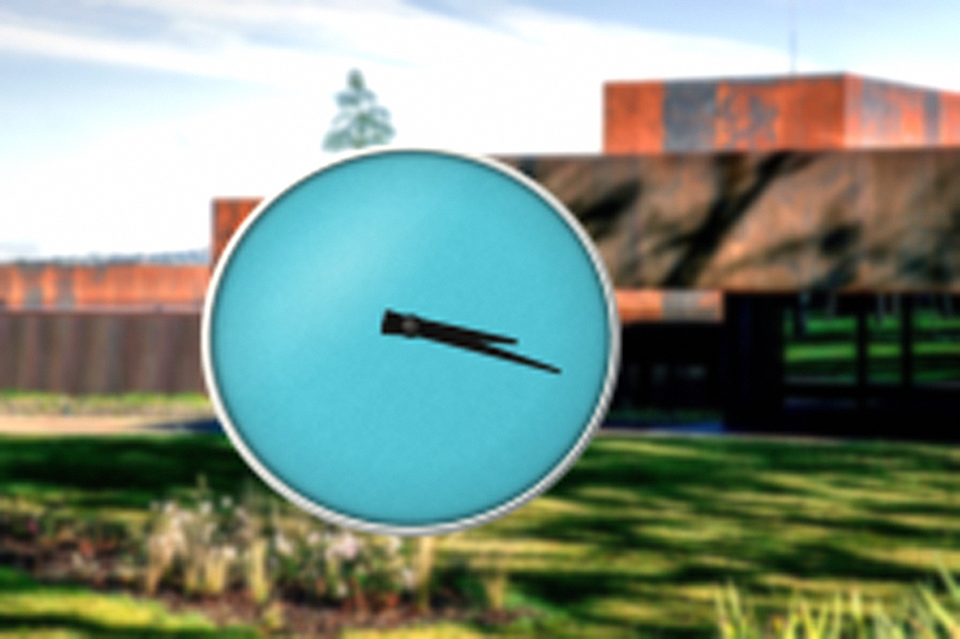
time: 3:18
